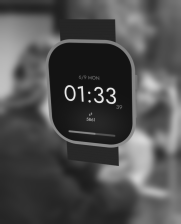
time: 1:33
